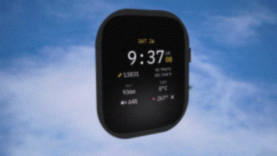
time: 9:37
